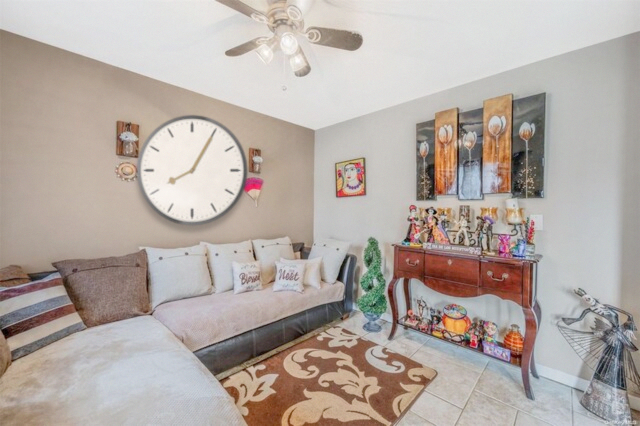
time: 8:05
